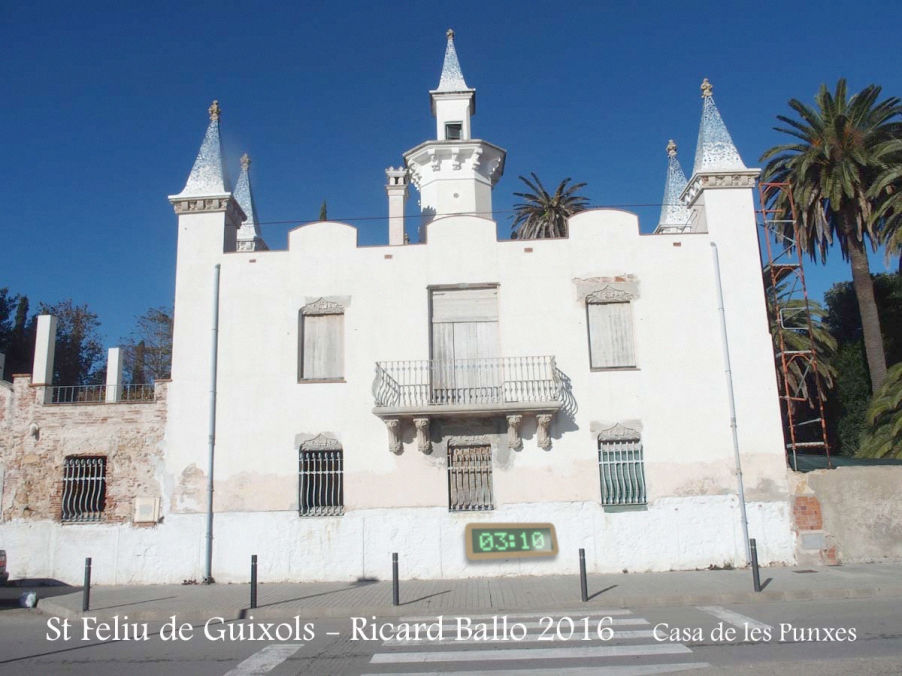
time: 3:10
